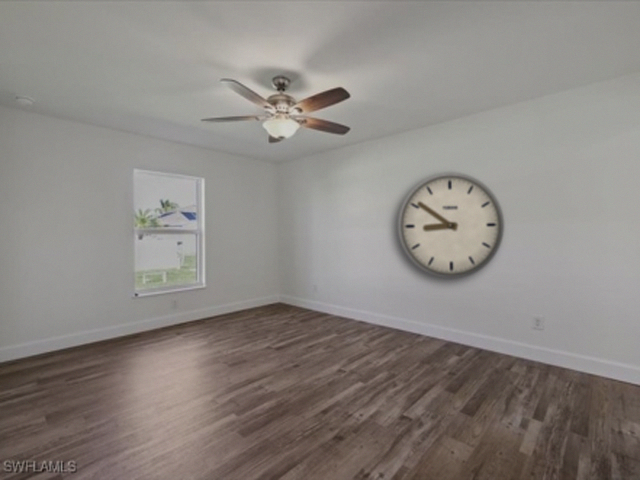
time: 8:51
